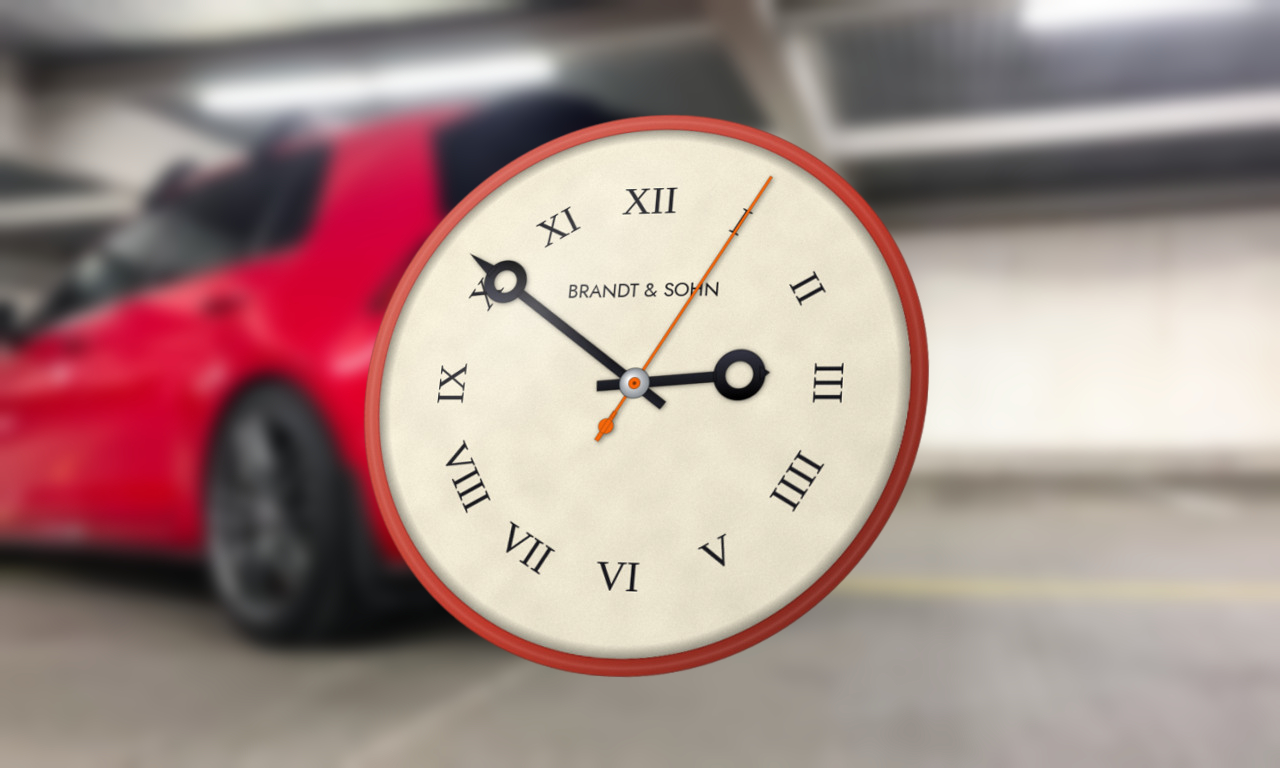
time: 2:51:05
